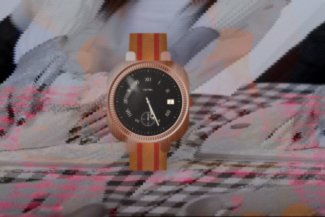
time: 5:26
